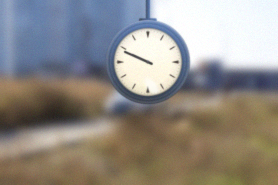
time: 9:49
